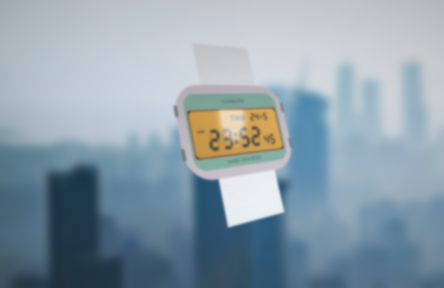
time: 23:52
